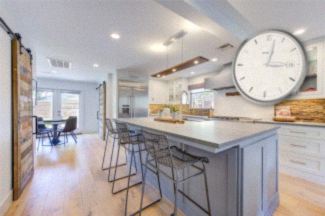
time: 3:02
